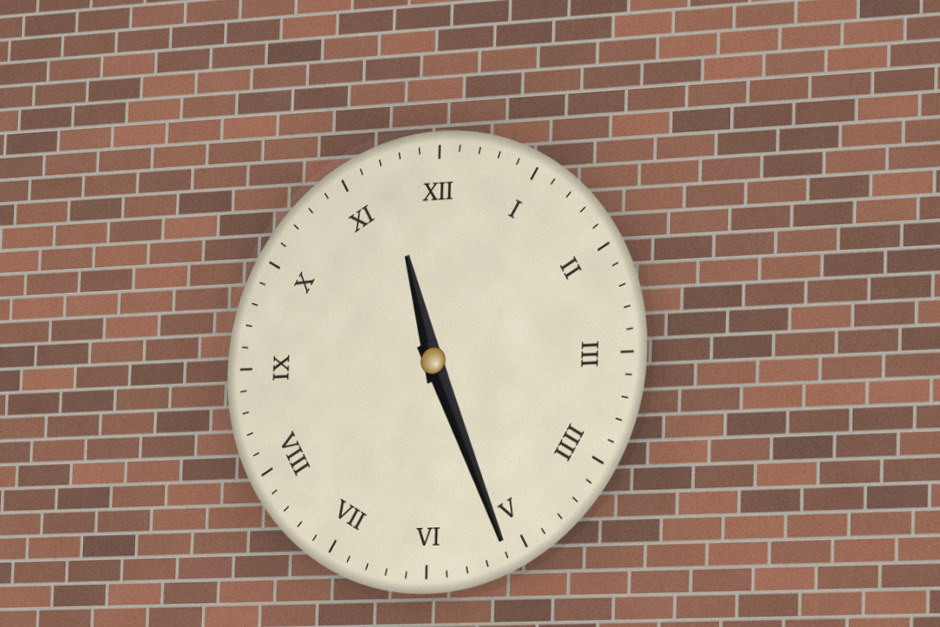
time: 11:26
